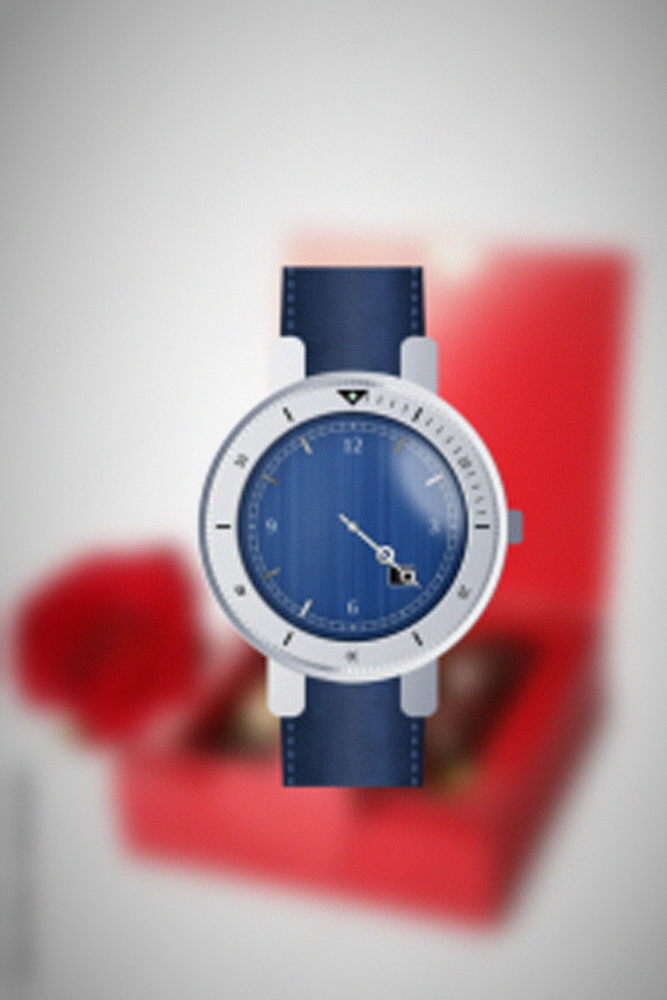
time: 4:22
